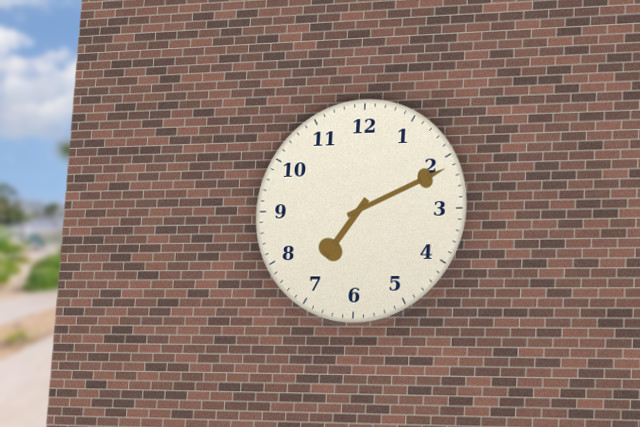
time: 7:11
